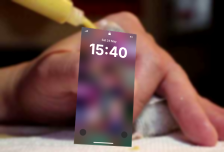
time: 15:40
